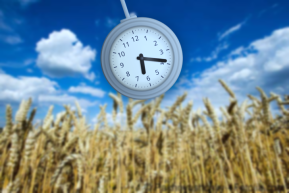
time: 6:19
